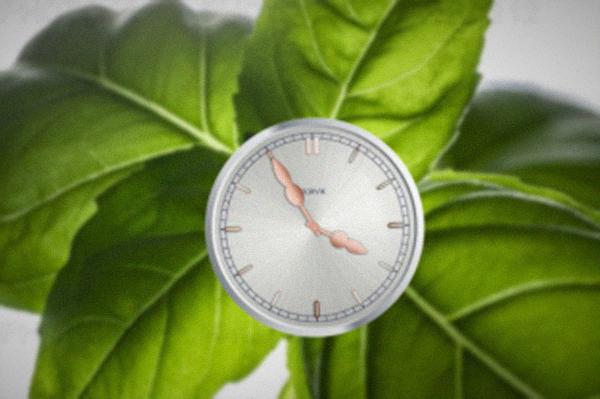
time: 3:55
